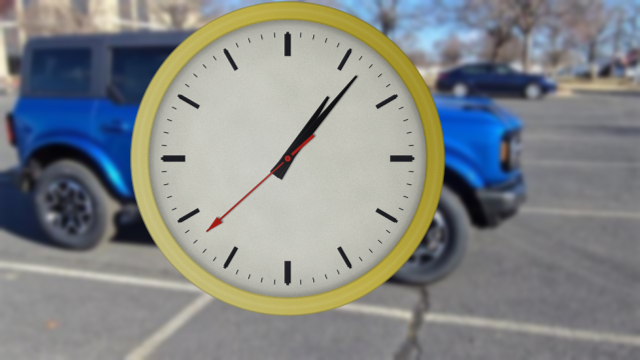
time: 1:06:38
